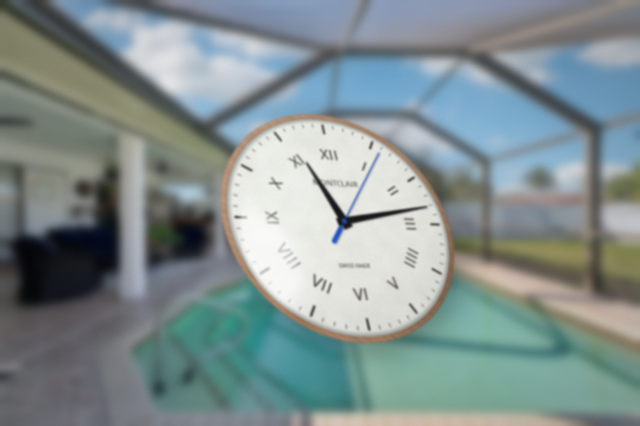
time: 11:13:06
